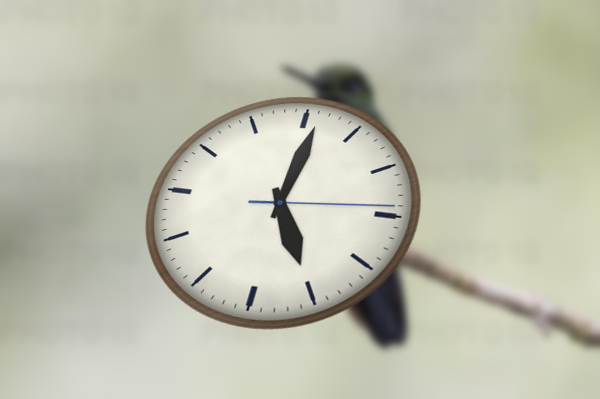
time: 5:01:14
